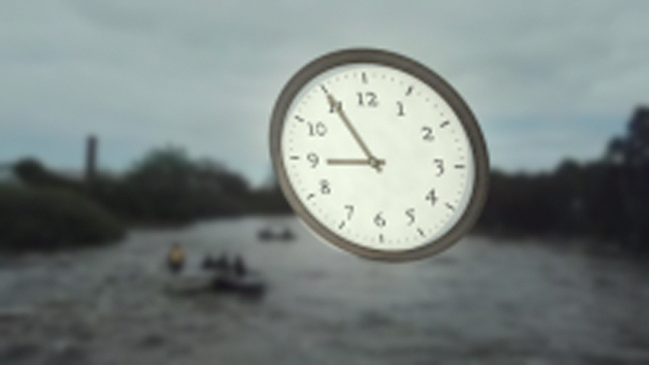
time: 8:55
